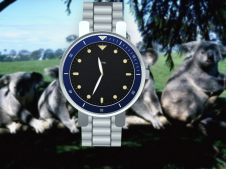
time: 11:34
